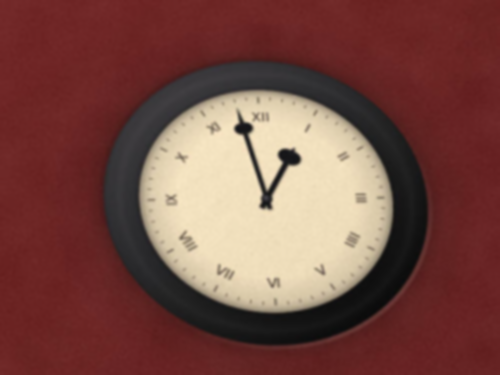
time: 12:58
